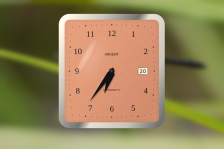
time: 6:36
